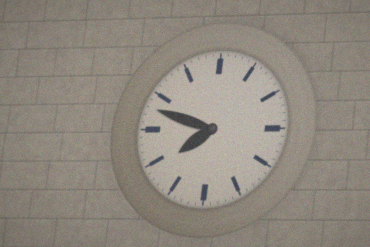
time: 7:48
